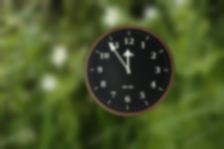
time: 11:54
